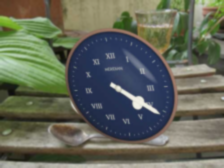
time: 4:21
